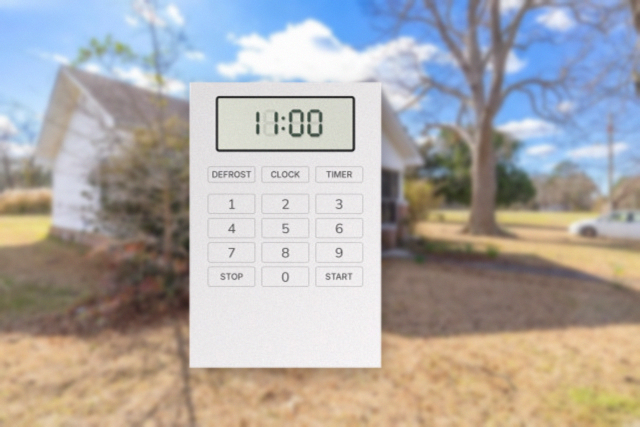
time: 11:00
